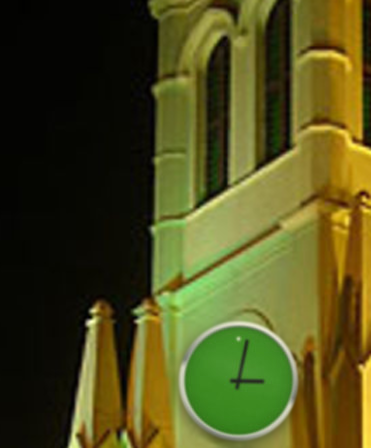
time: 3:02
